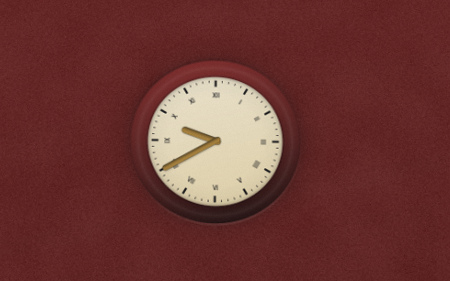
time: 9:40
